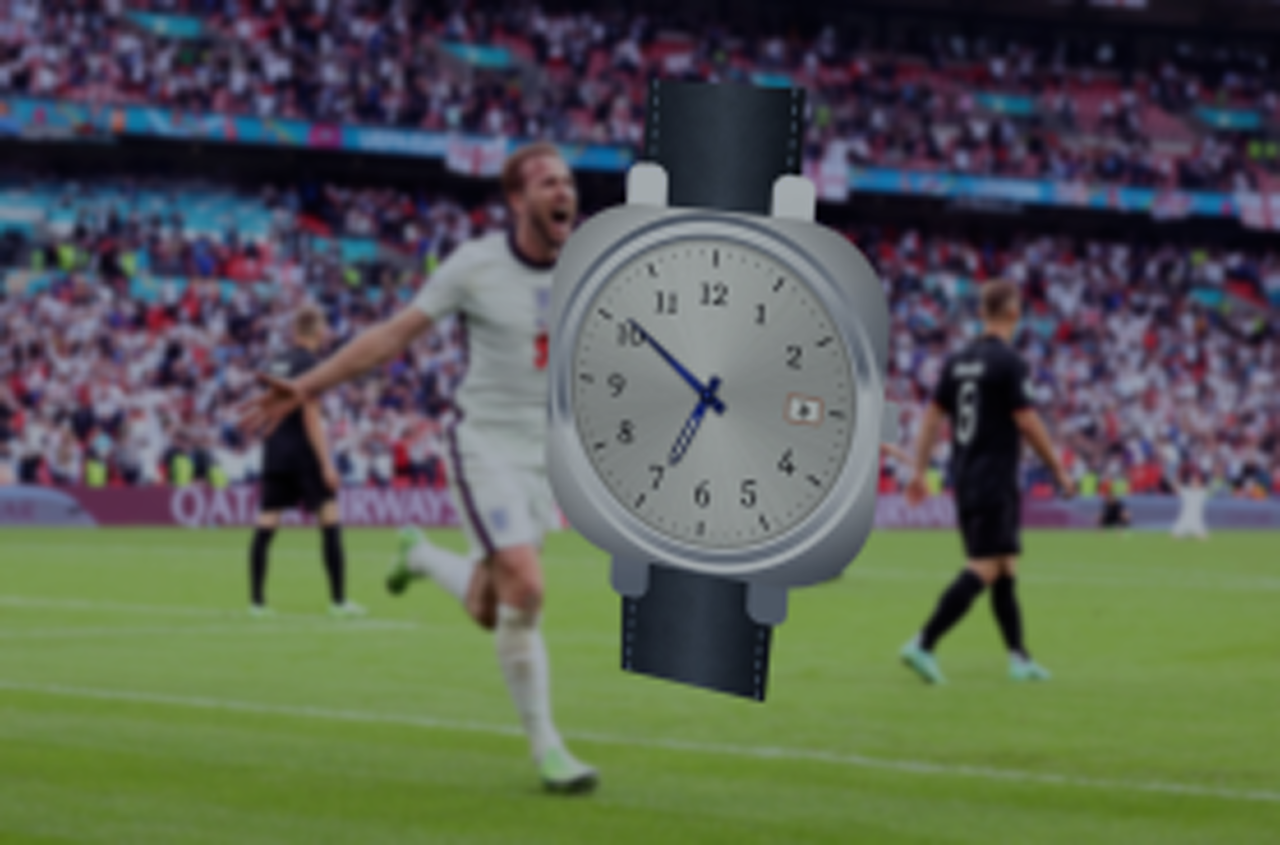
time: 6:51
